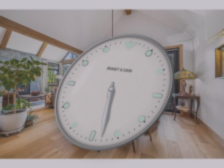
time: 5:28
